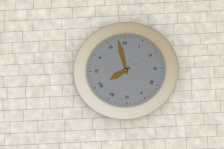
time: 7:58
